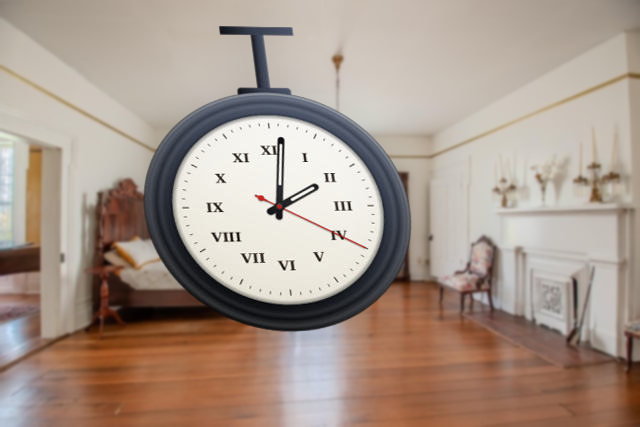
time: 2:01:20
